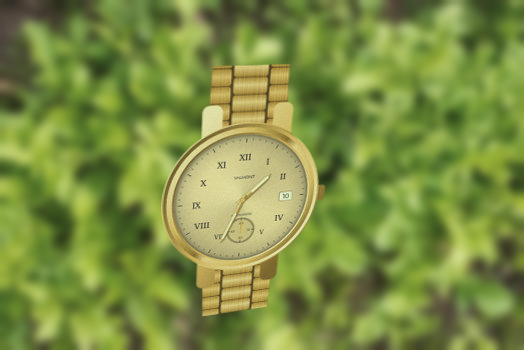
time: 1:34
